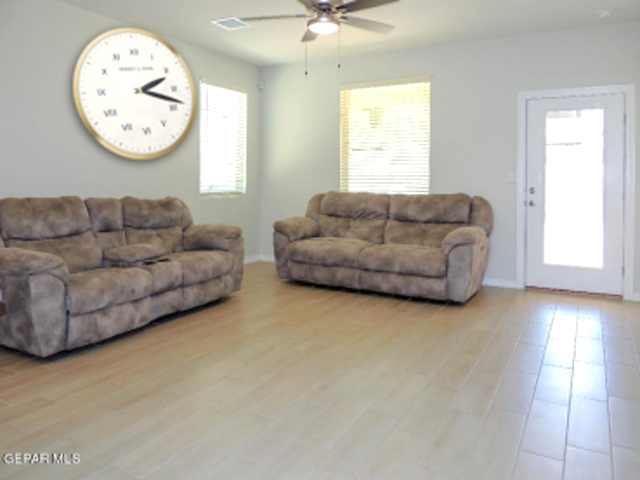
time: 2:18
